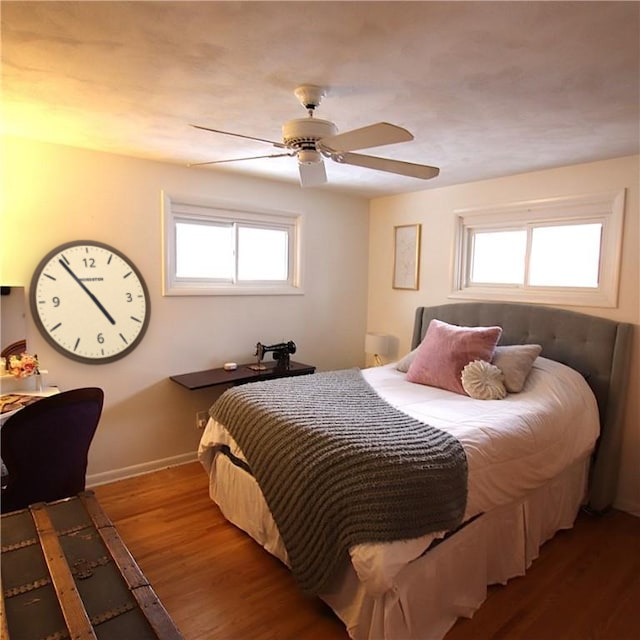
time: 4:54
